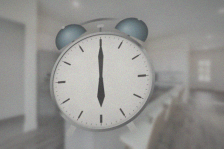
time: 6:00
